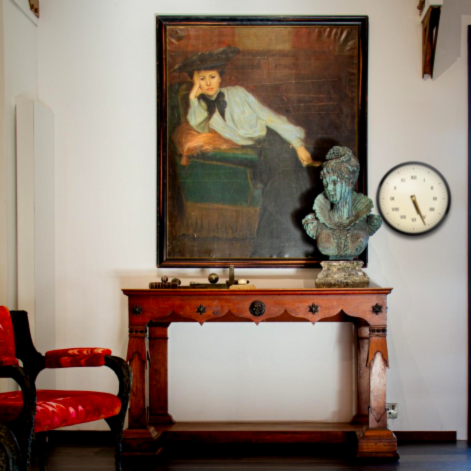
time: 5:26
